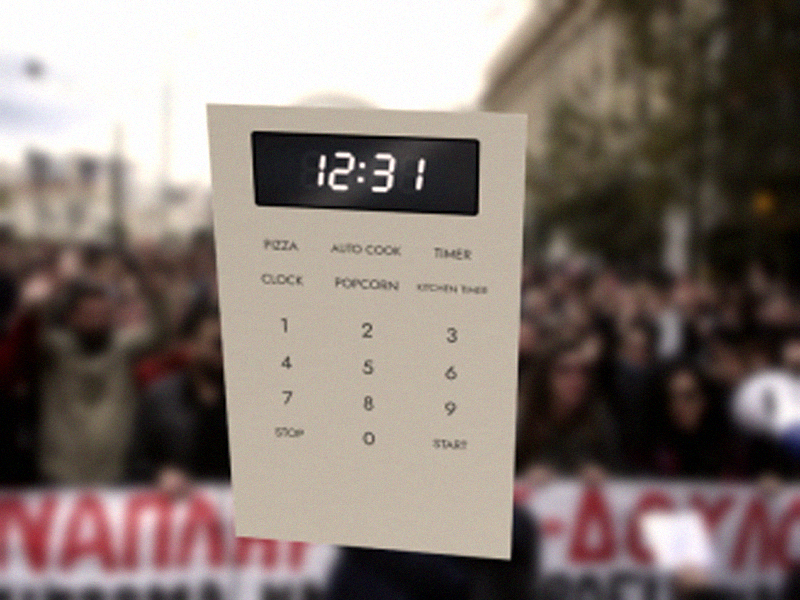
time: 12:31
